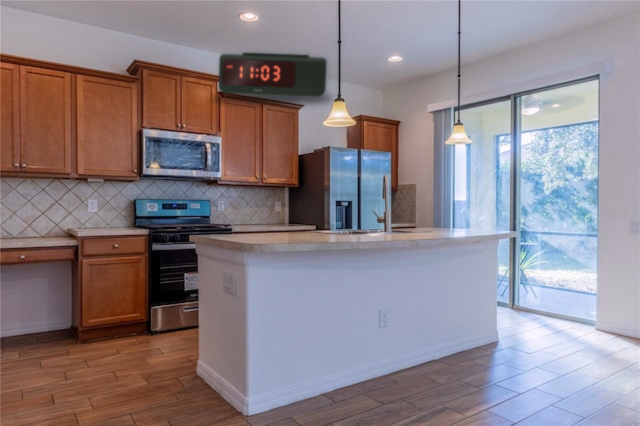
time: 11:03
